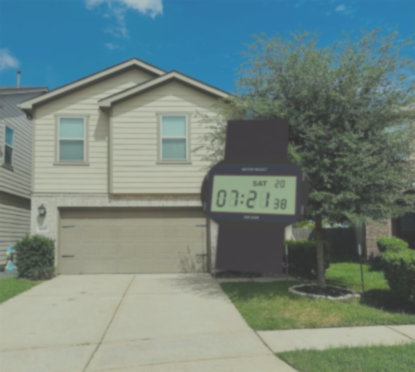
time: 7:21
